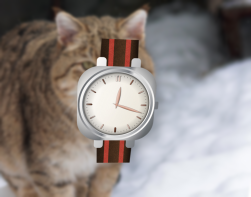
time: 12:18
